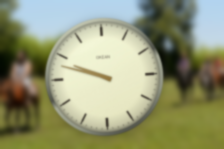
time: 9:48
